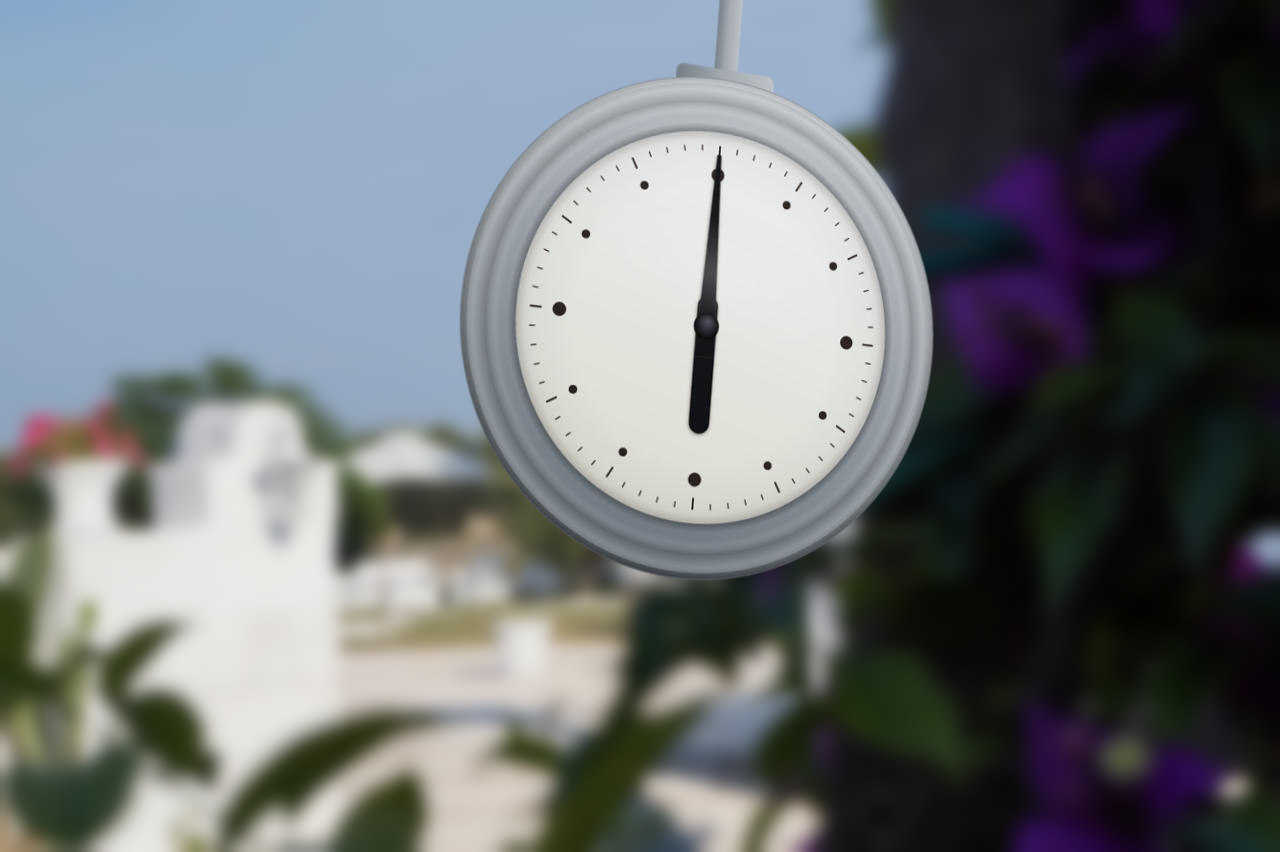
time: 6:00
